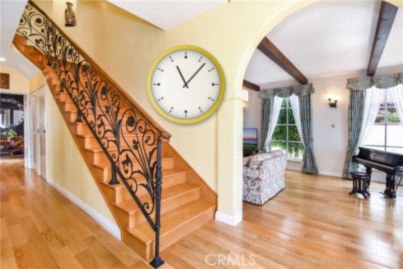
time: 11:07
